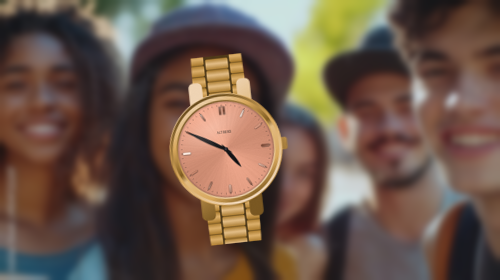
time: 4:50
